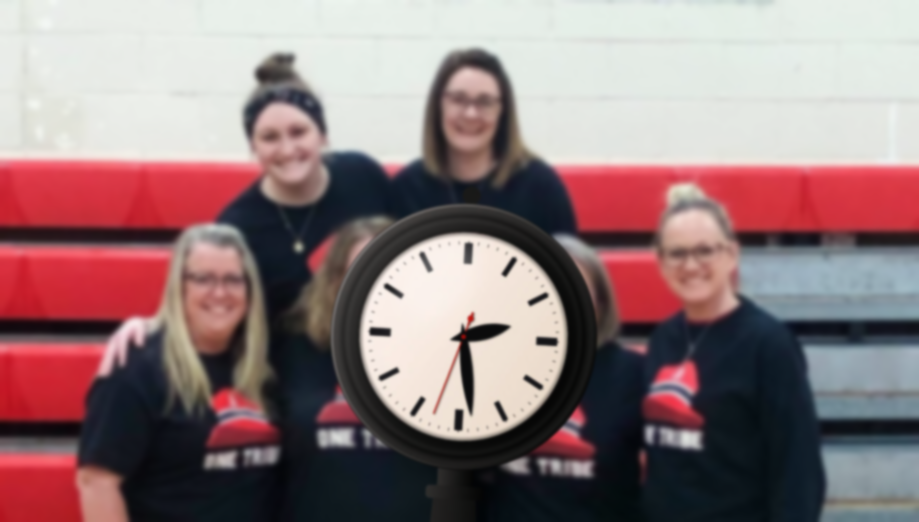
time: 2:28:33
